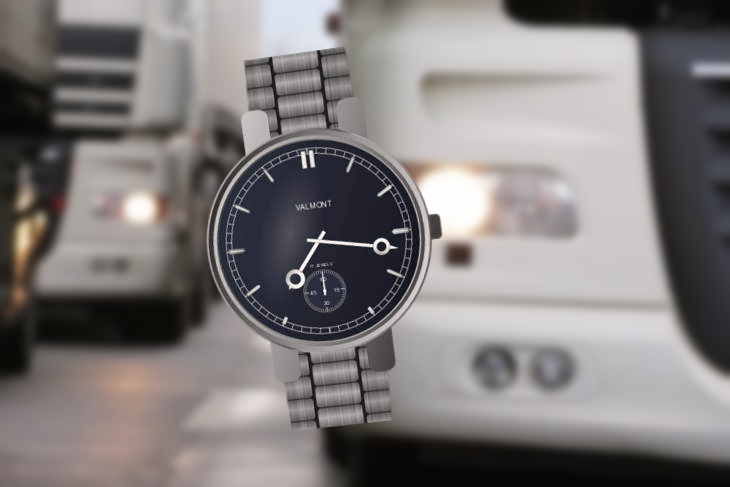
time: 7:17
